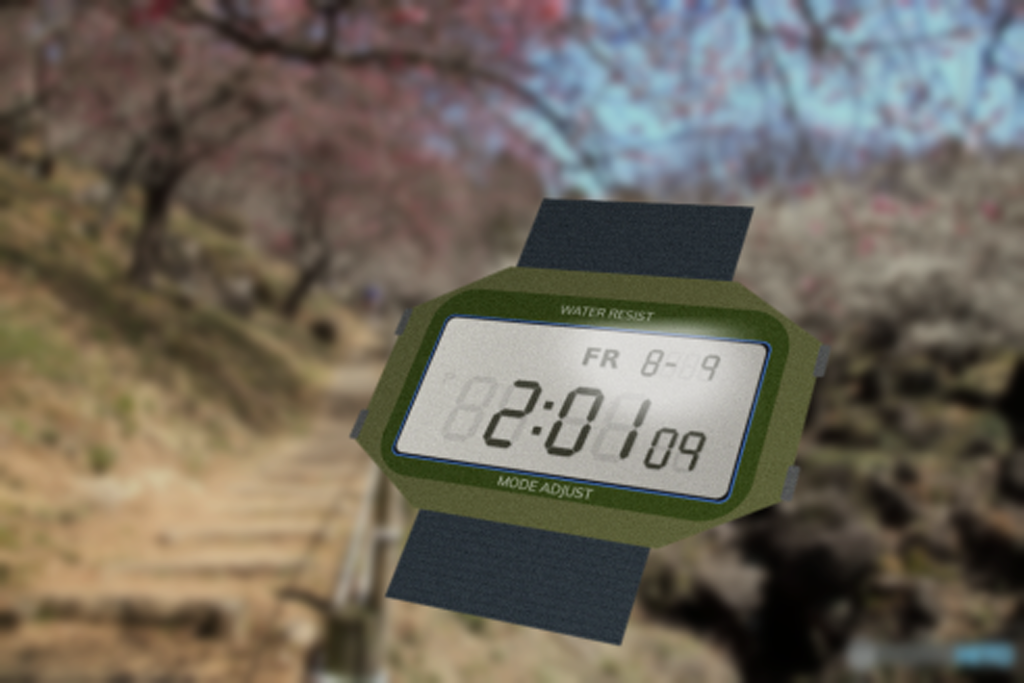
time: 2:01:09
